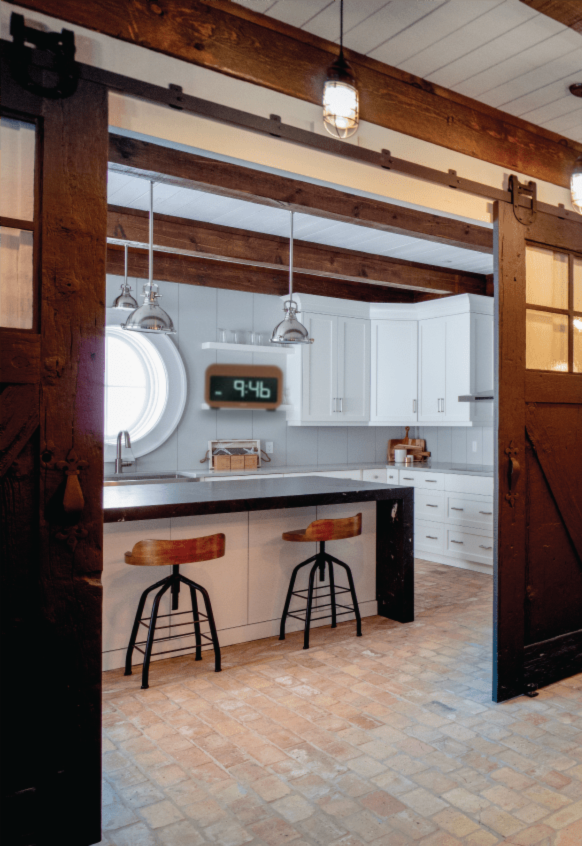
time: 9:46
